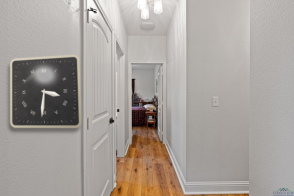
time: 3:31
